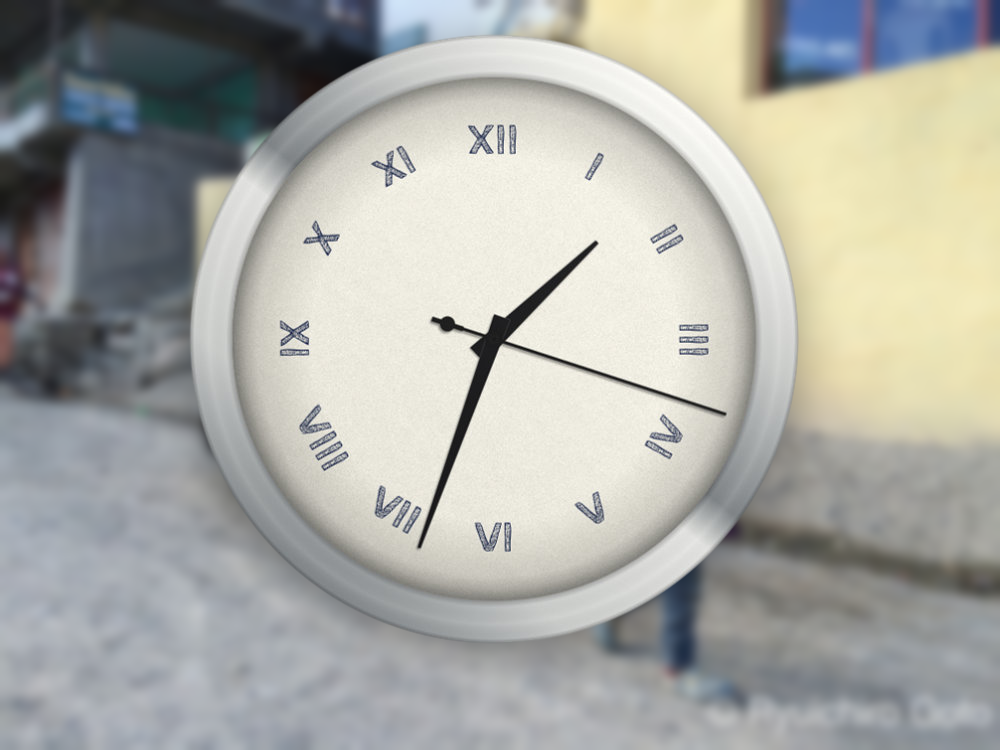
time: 1:33:18
